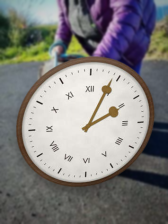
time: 2:04
